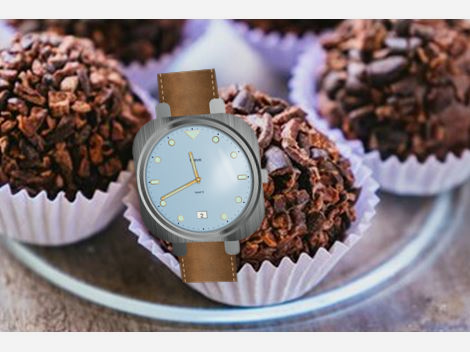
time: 11:41
